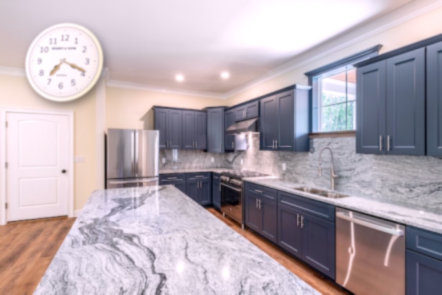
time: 7:19
